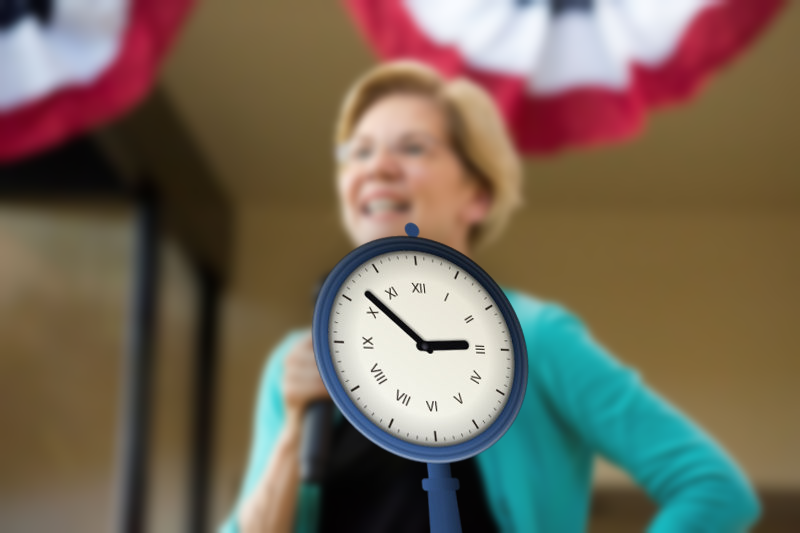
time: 2:52
